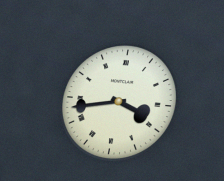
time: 3:43
